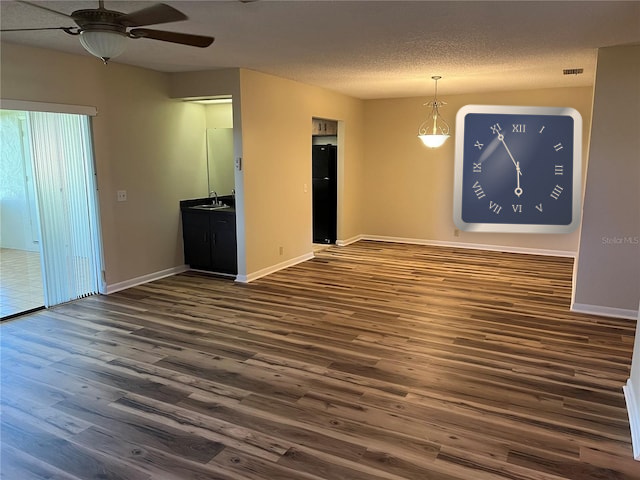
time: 5:55
